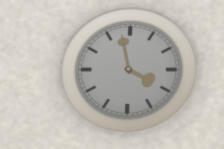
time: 3:58
